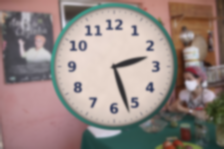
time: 2:27
